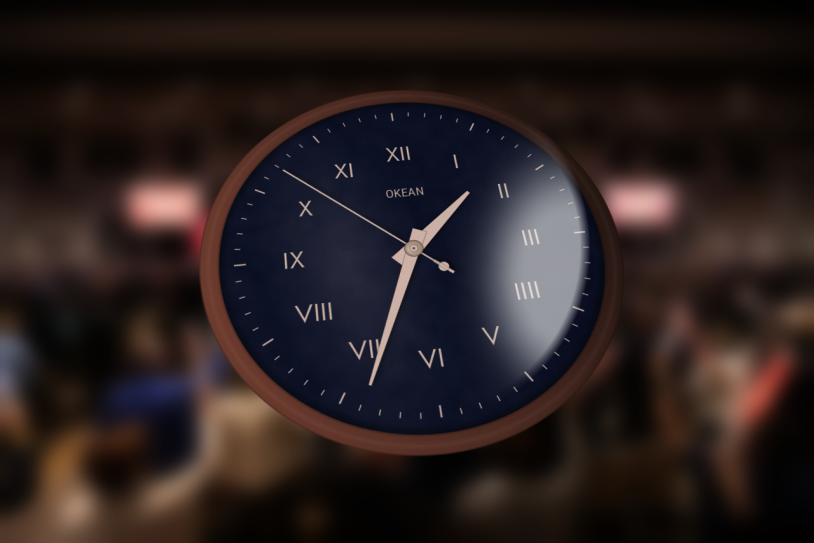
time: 1:33:52
